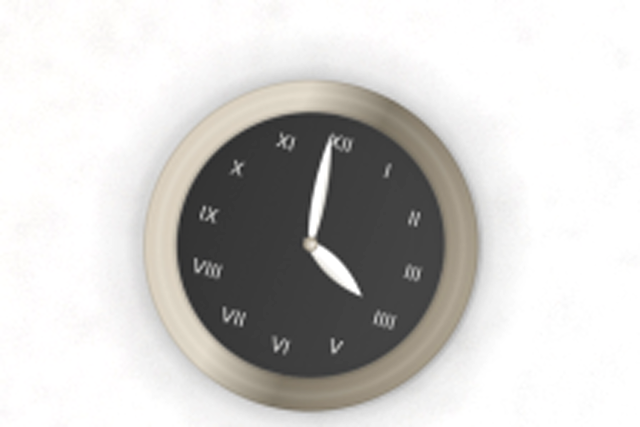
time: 3:59
